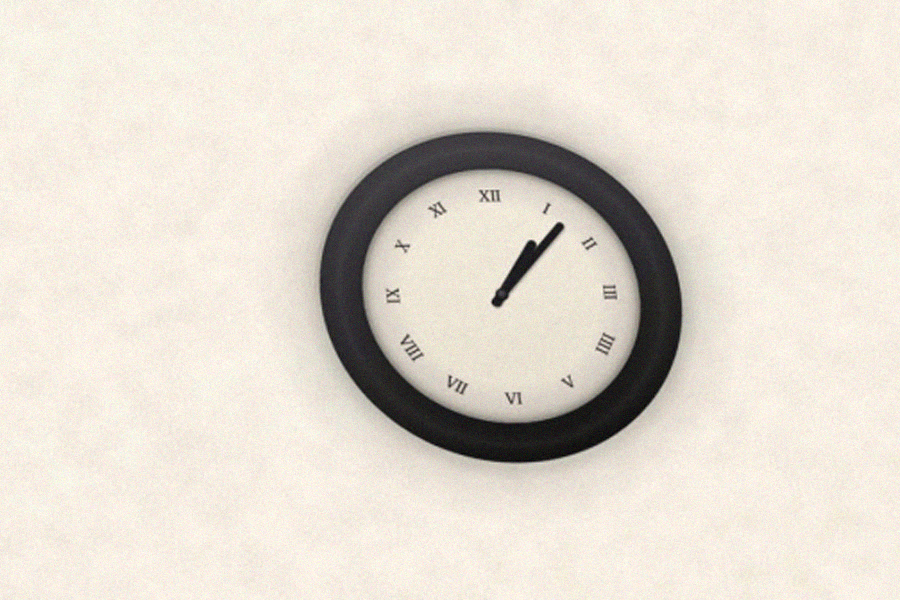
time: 1:07
